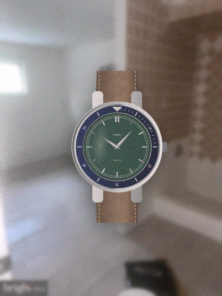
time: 10:07
